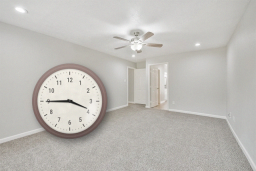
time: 3:45
